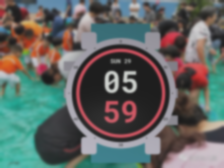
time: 5:59
